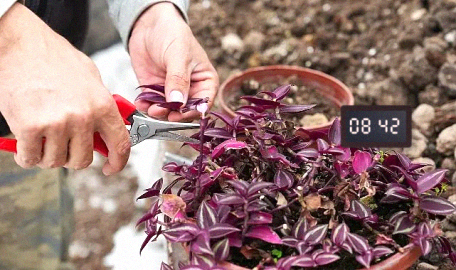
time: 8:42
